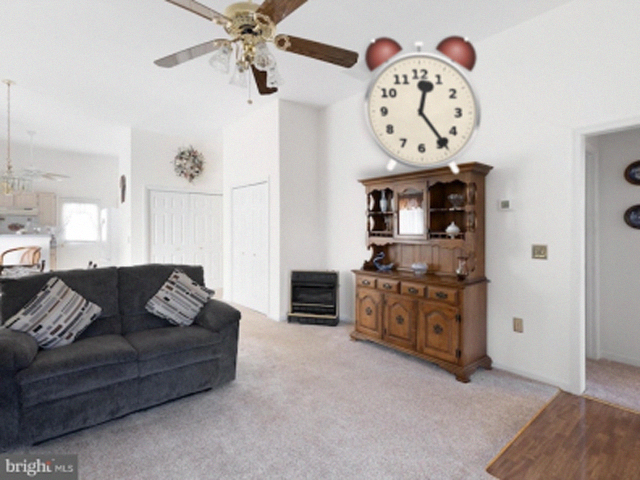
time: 12:24
